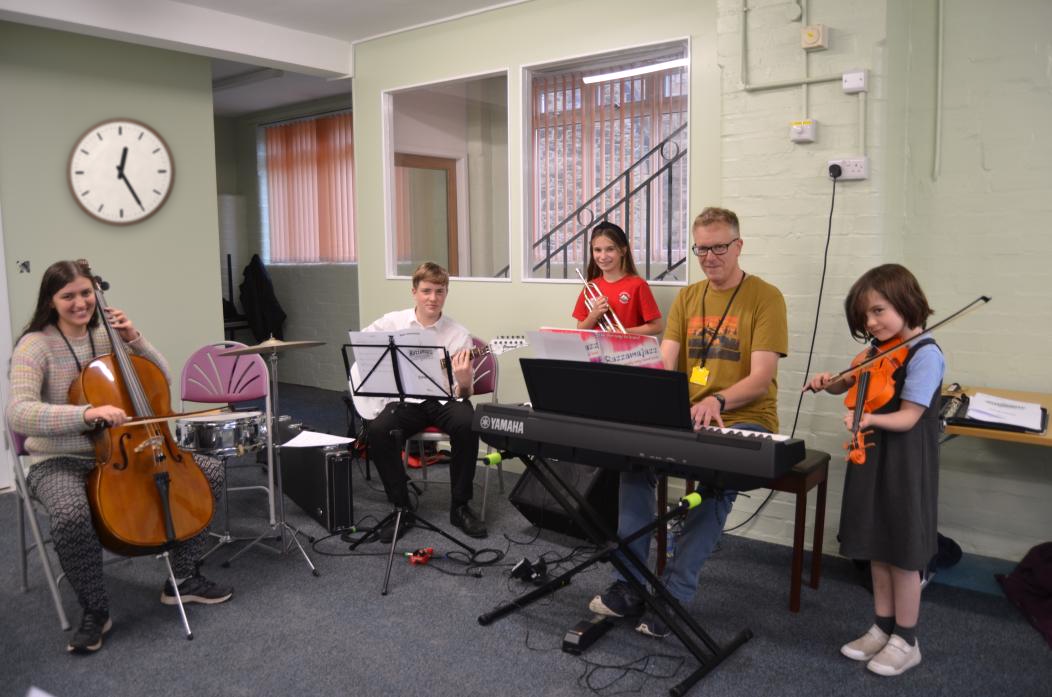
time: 12:25
